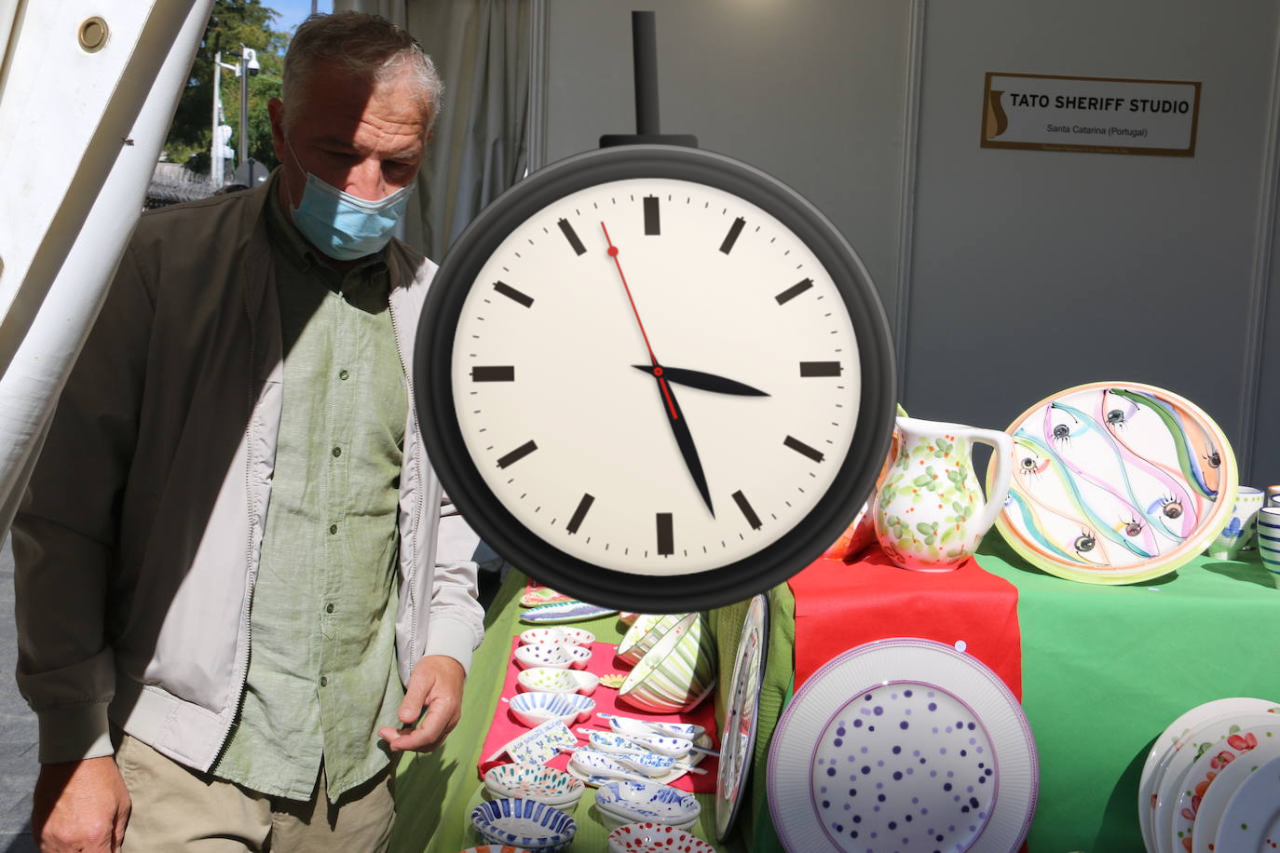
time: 3:26:57
